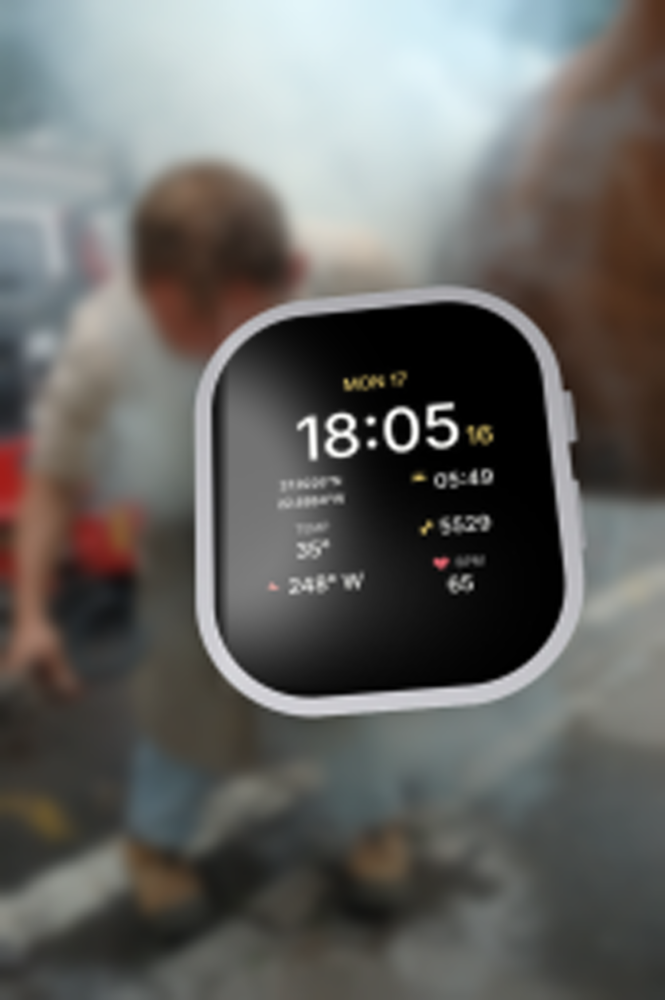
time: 18:05
